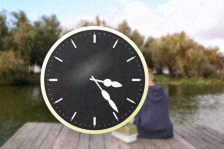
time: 3:24
